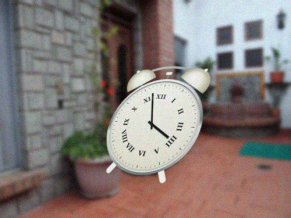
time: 3:57
